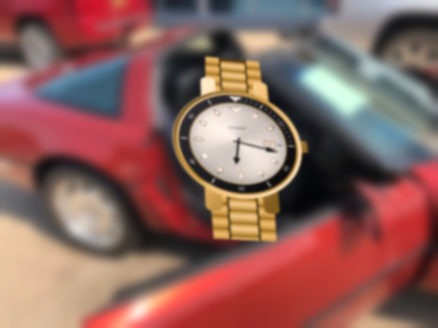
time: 6:17
